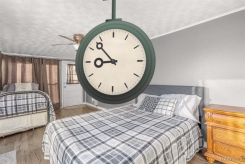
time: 8:53
